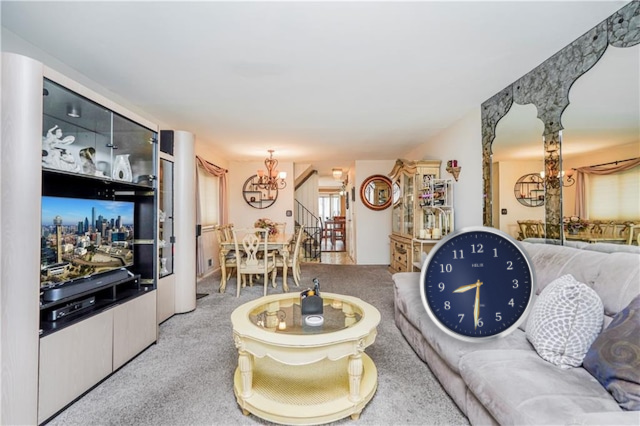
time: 8:31
